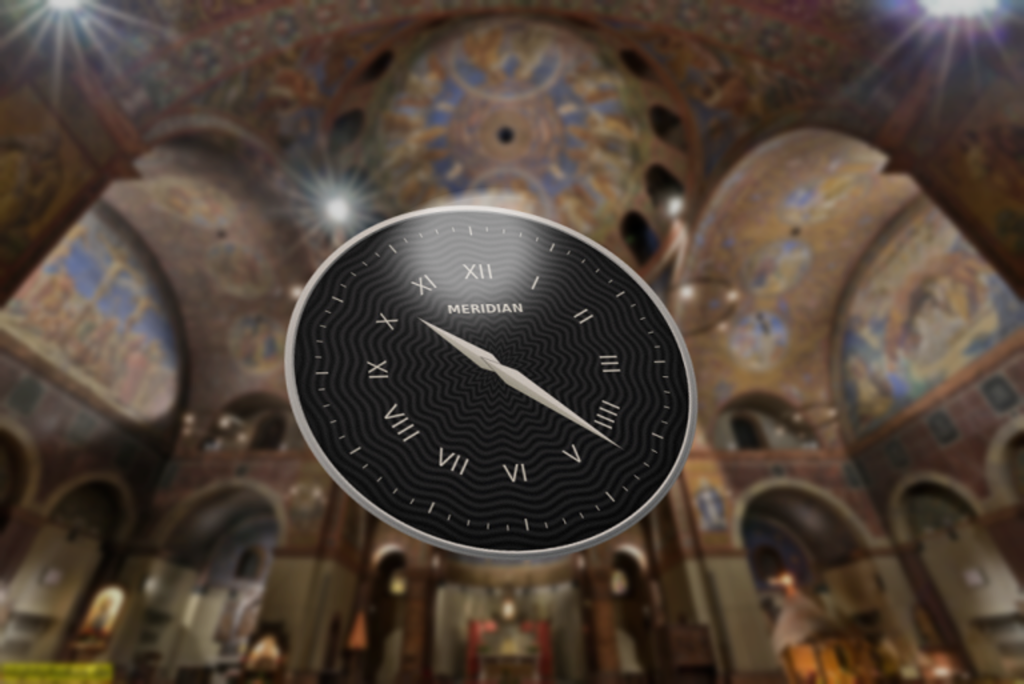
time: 10:22
